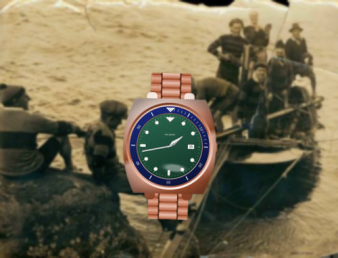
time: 1:43
